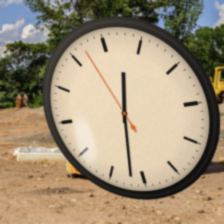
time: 12:31:57
